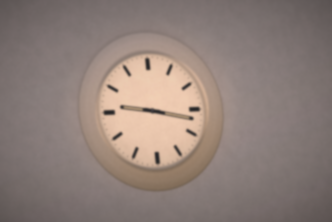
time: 9:17
